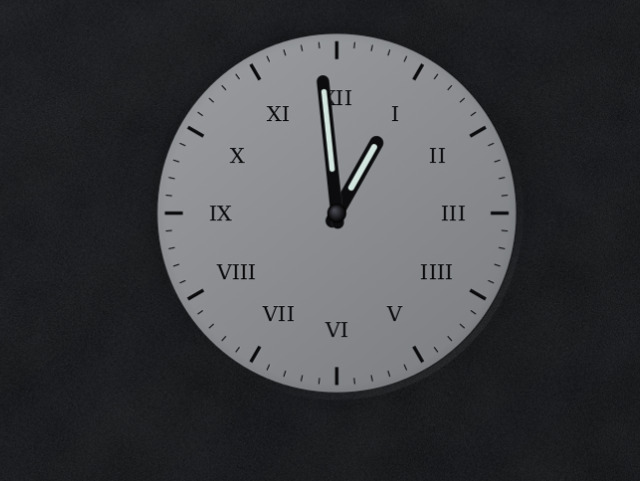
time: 12:59
